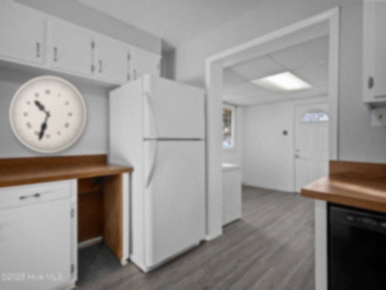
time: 10:33
